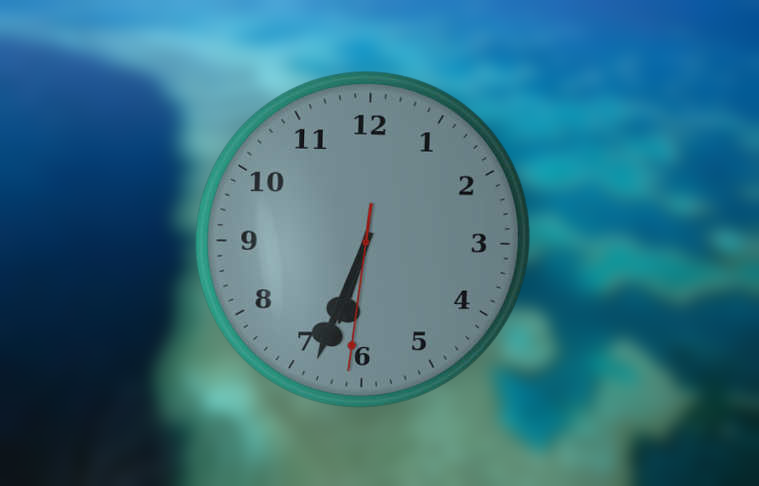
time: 6:33:31
